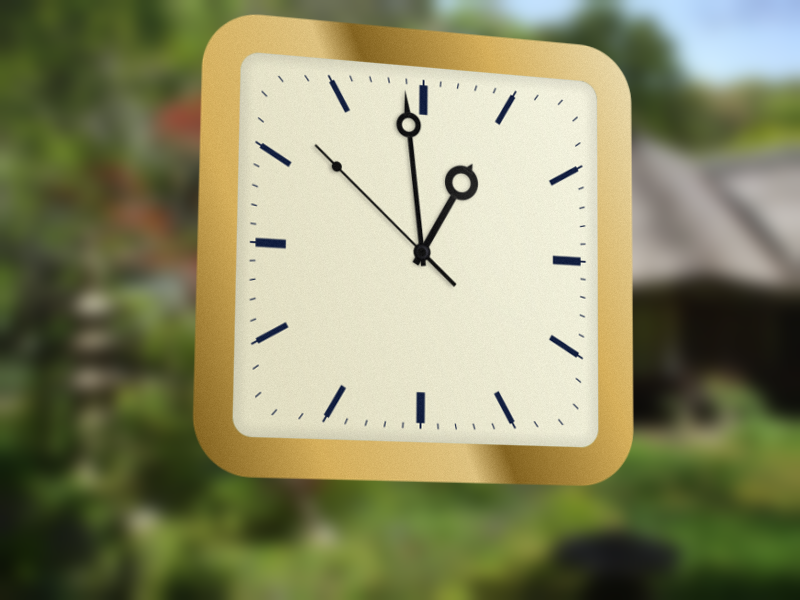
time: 12:58:52
